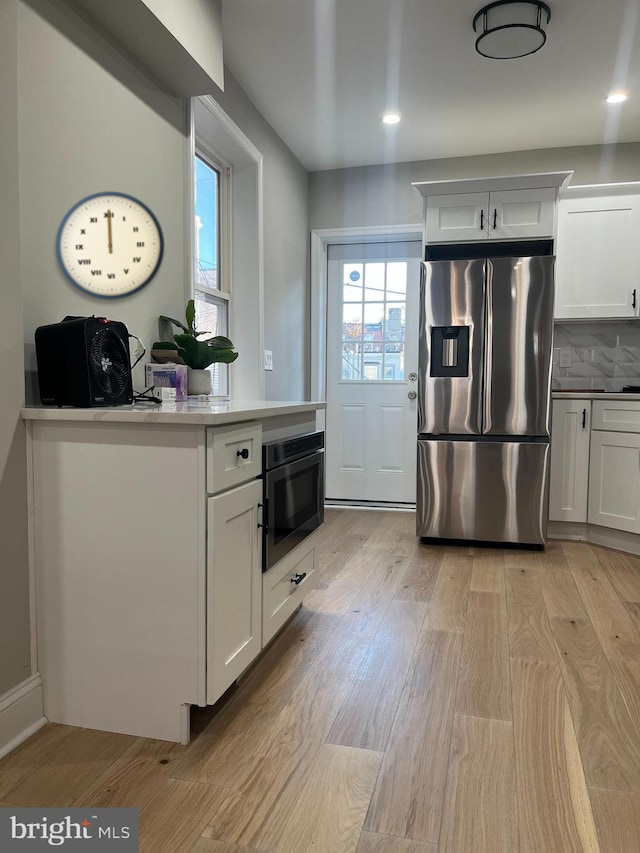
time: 12:00
